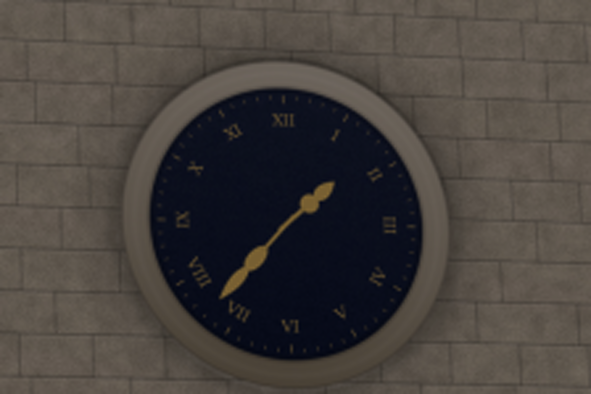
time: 1:37
